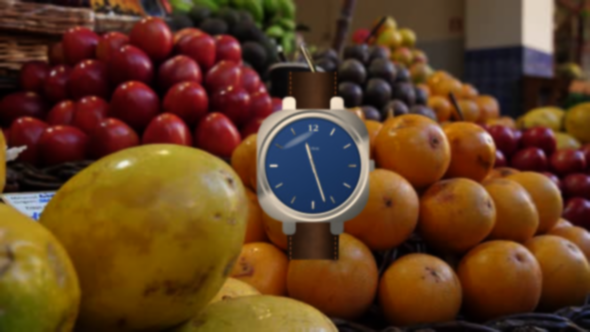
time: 11:27
